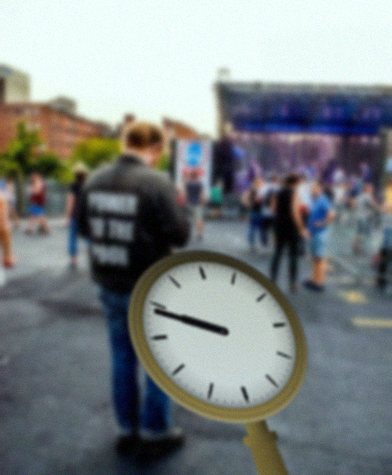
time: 9:49
